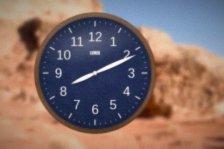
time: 8:11
